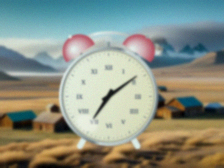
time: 7:09
